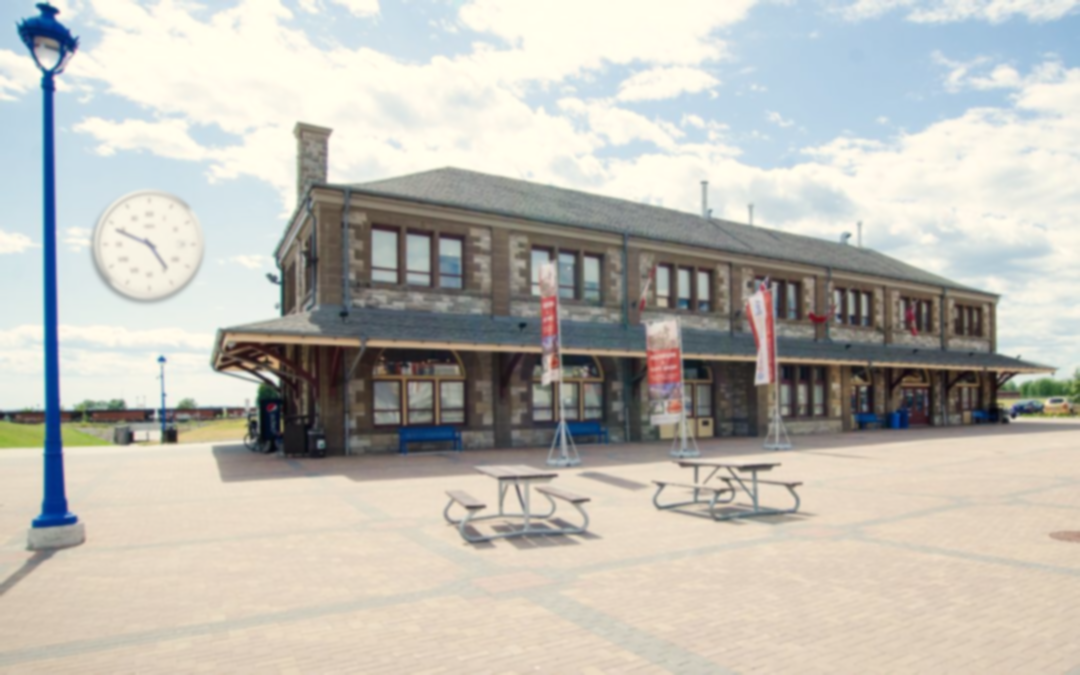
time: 4:49
